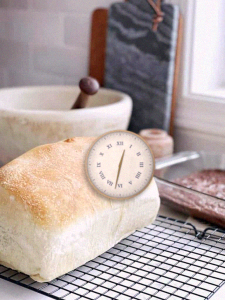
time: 12:32
